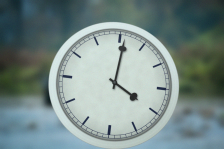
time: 4:01
